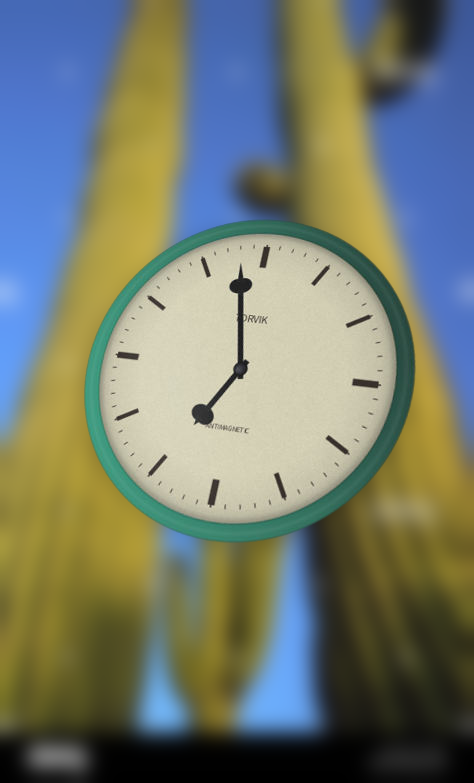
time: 6:58
